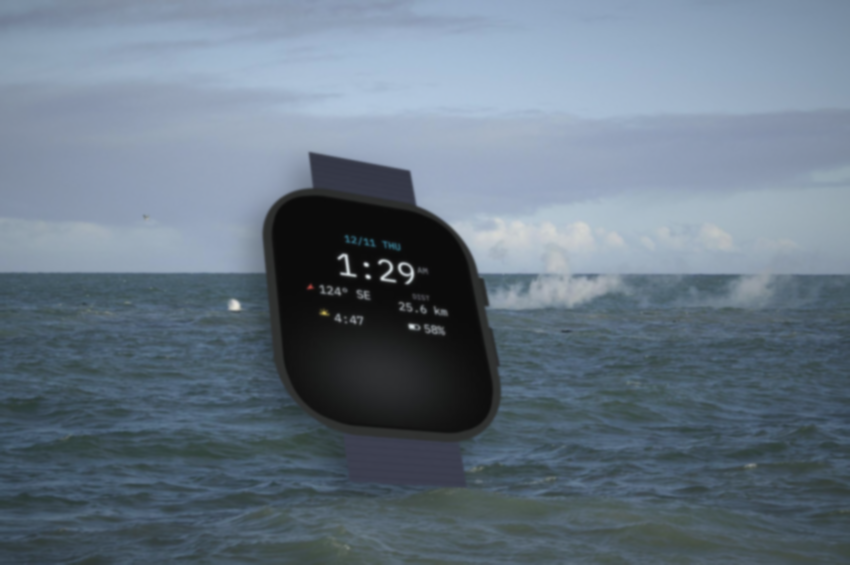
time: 1:29
